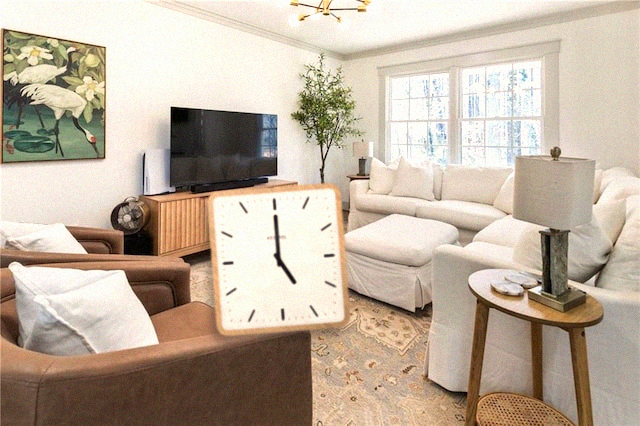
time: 5:00
